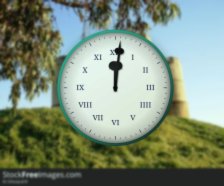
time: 12:01
